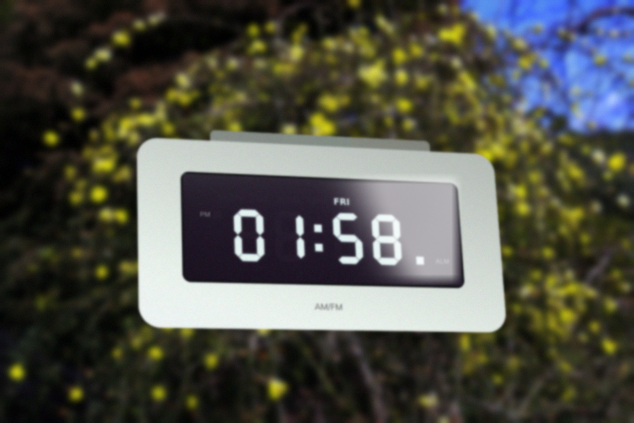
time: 1:58
